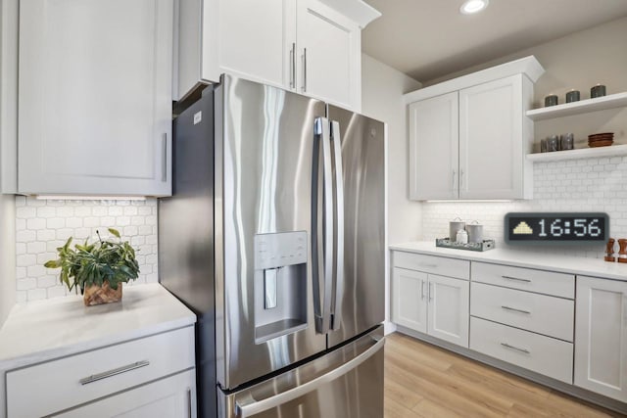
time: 16:56
